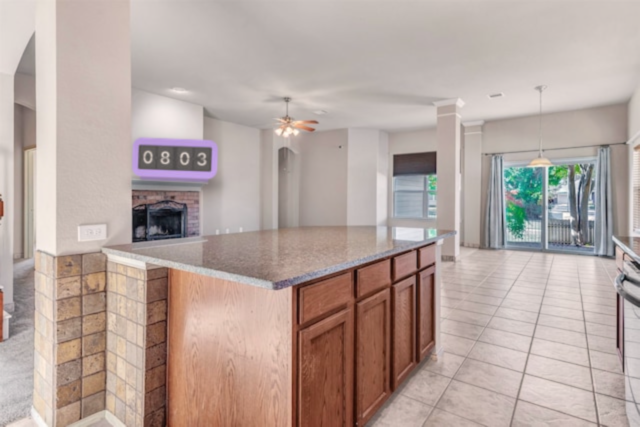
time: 8:03
